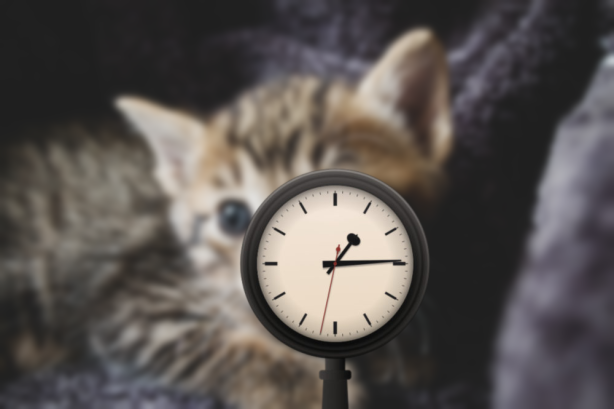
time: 1:14:32
